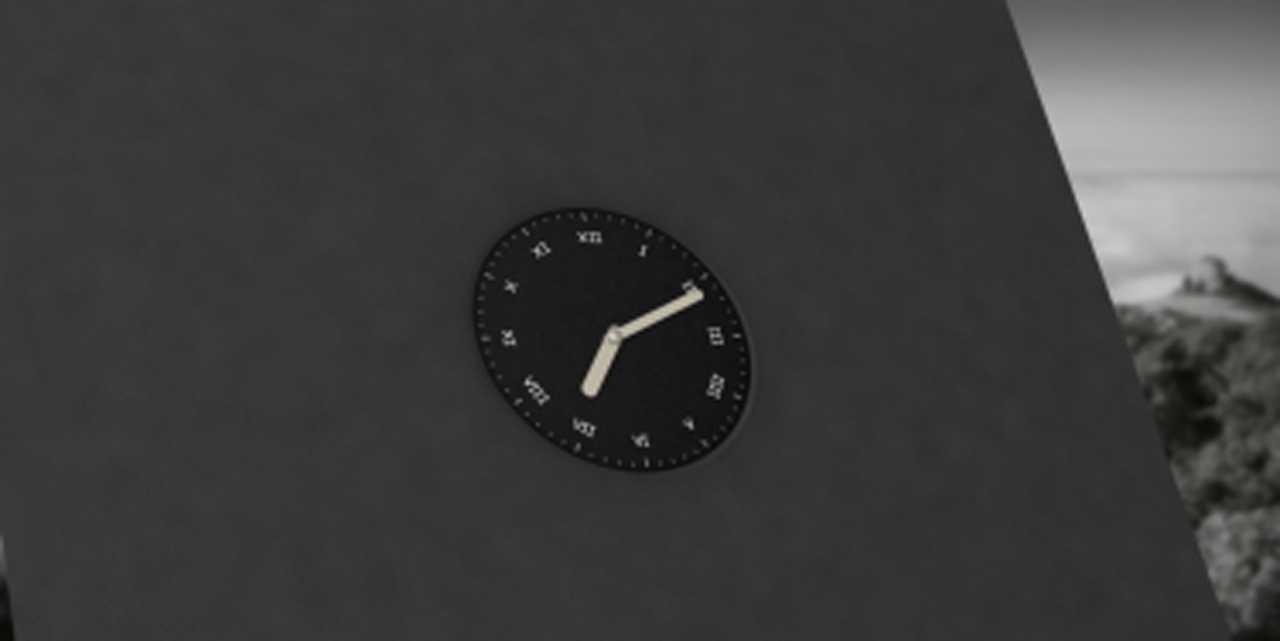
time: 7:11
